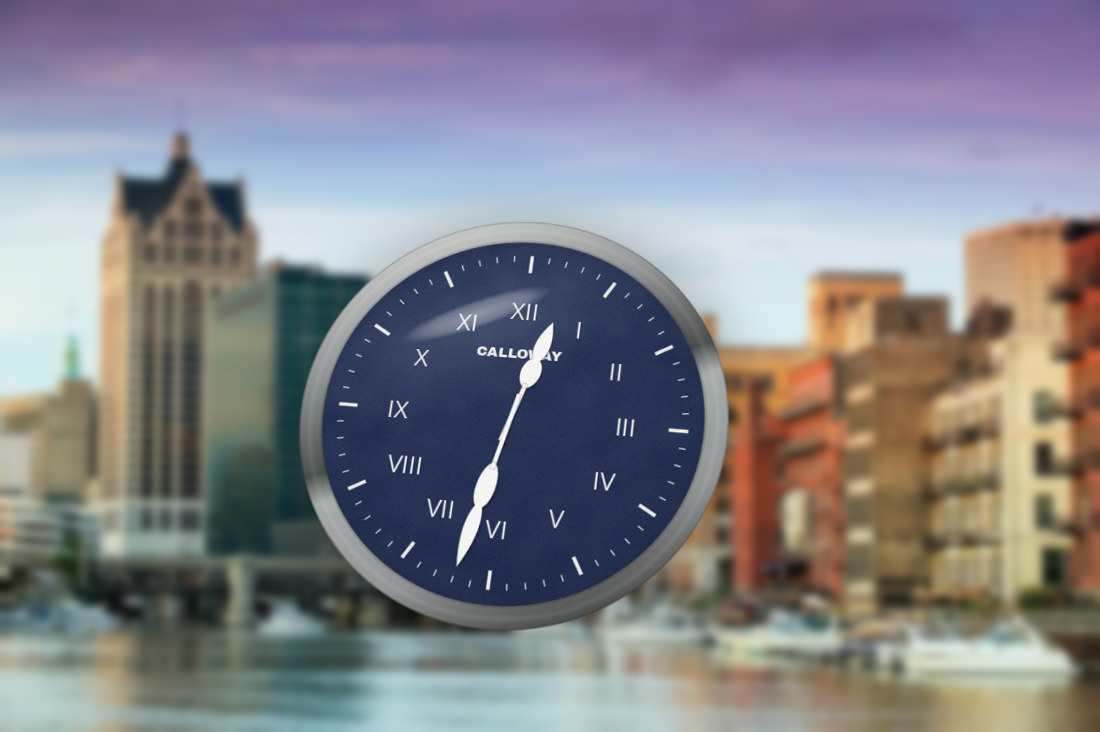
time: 12:32
